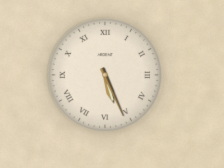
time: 5:26
